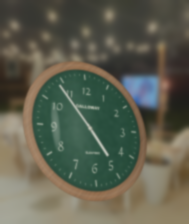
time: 4:54
